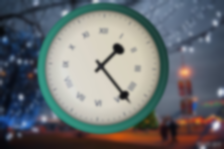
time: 1:23
